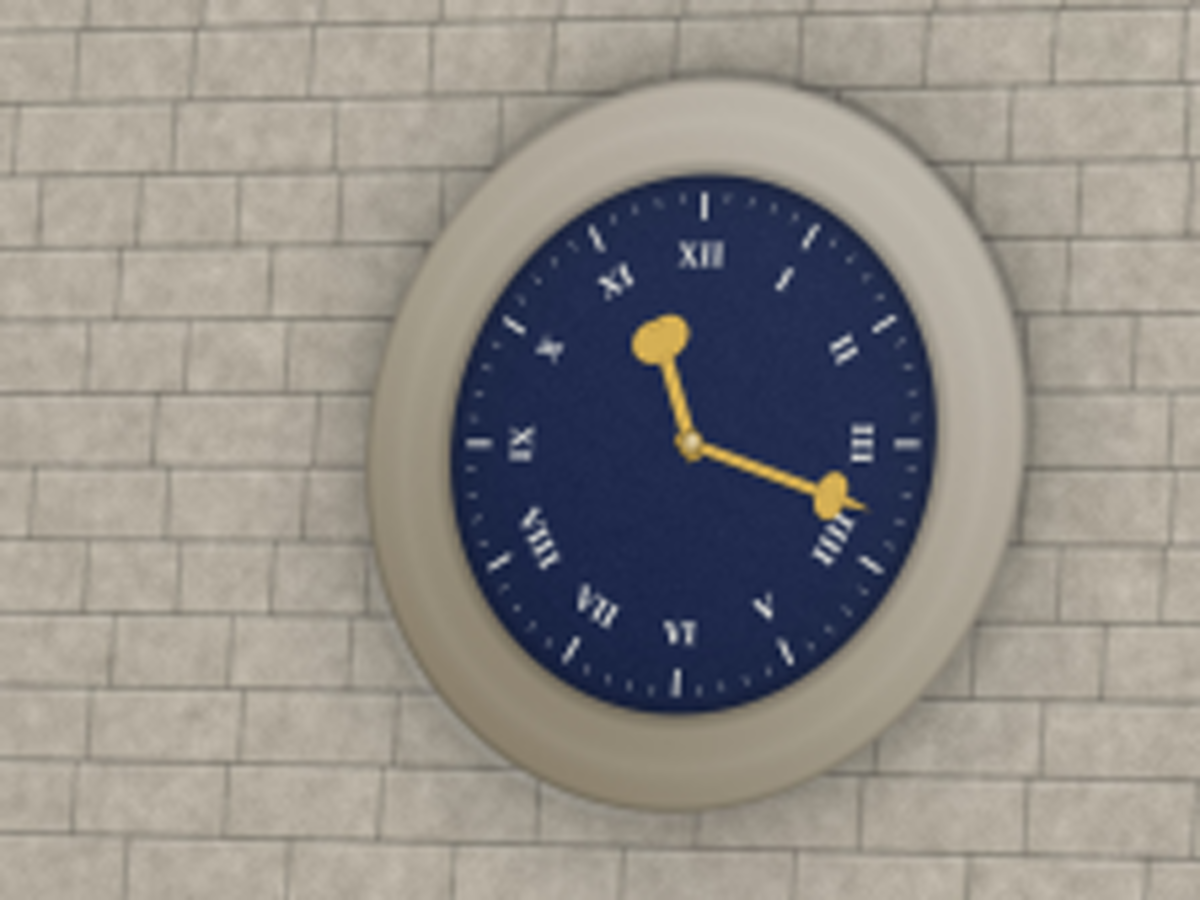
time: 11:18
